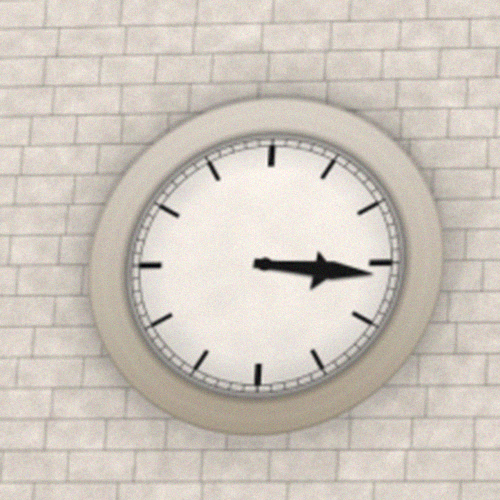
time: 3:16
